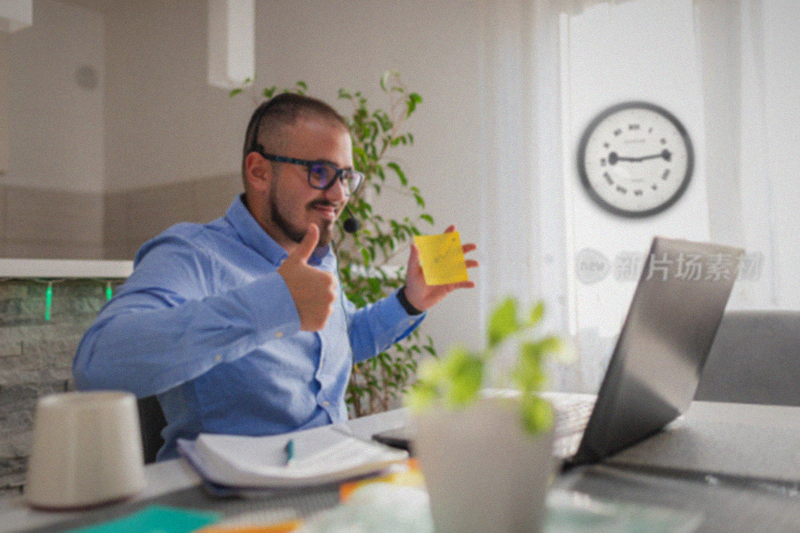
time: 9:14
